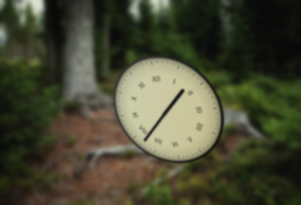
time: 1:38
